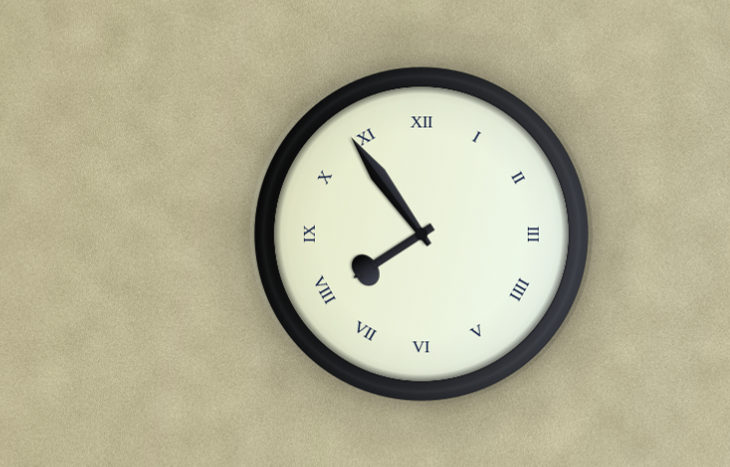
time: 7:54
